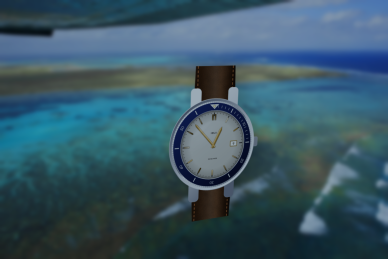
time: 12:53
